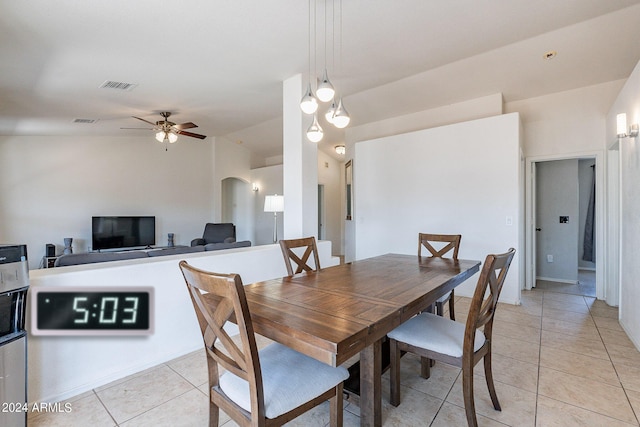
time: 5:03
